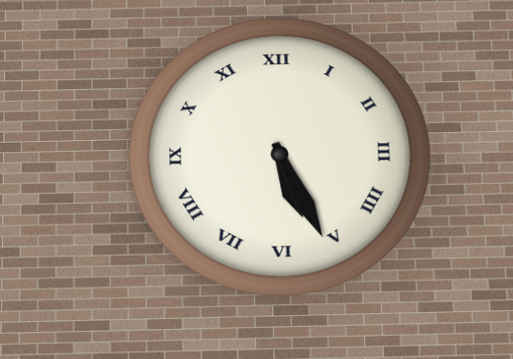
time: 5:26
